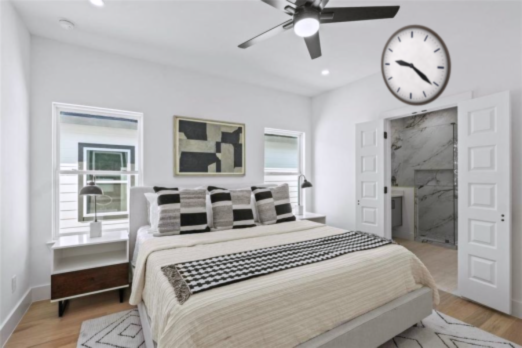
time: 9:21
